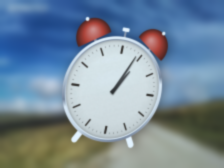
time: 1:04
